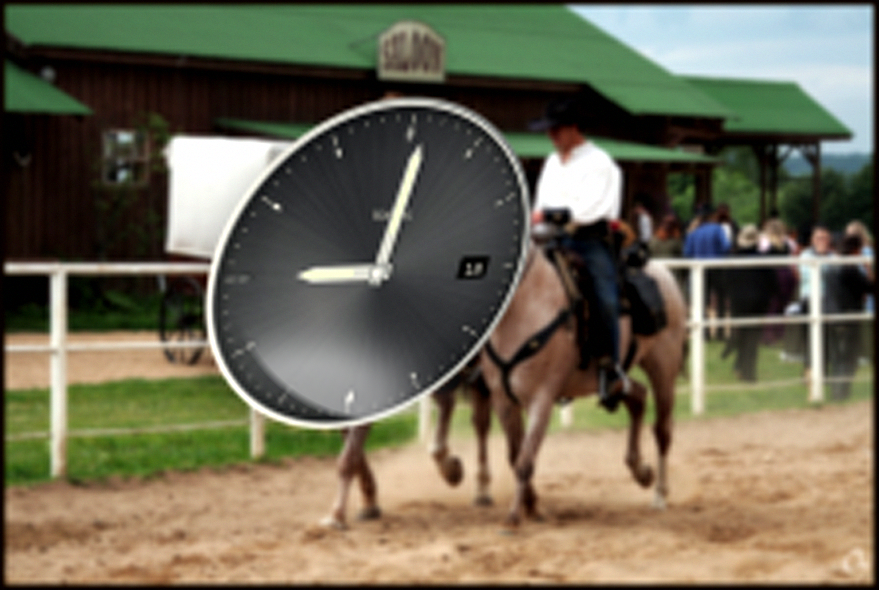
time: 9:01
